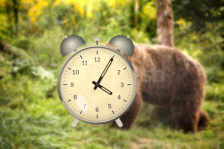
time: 4:05
